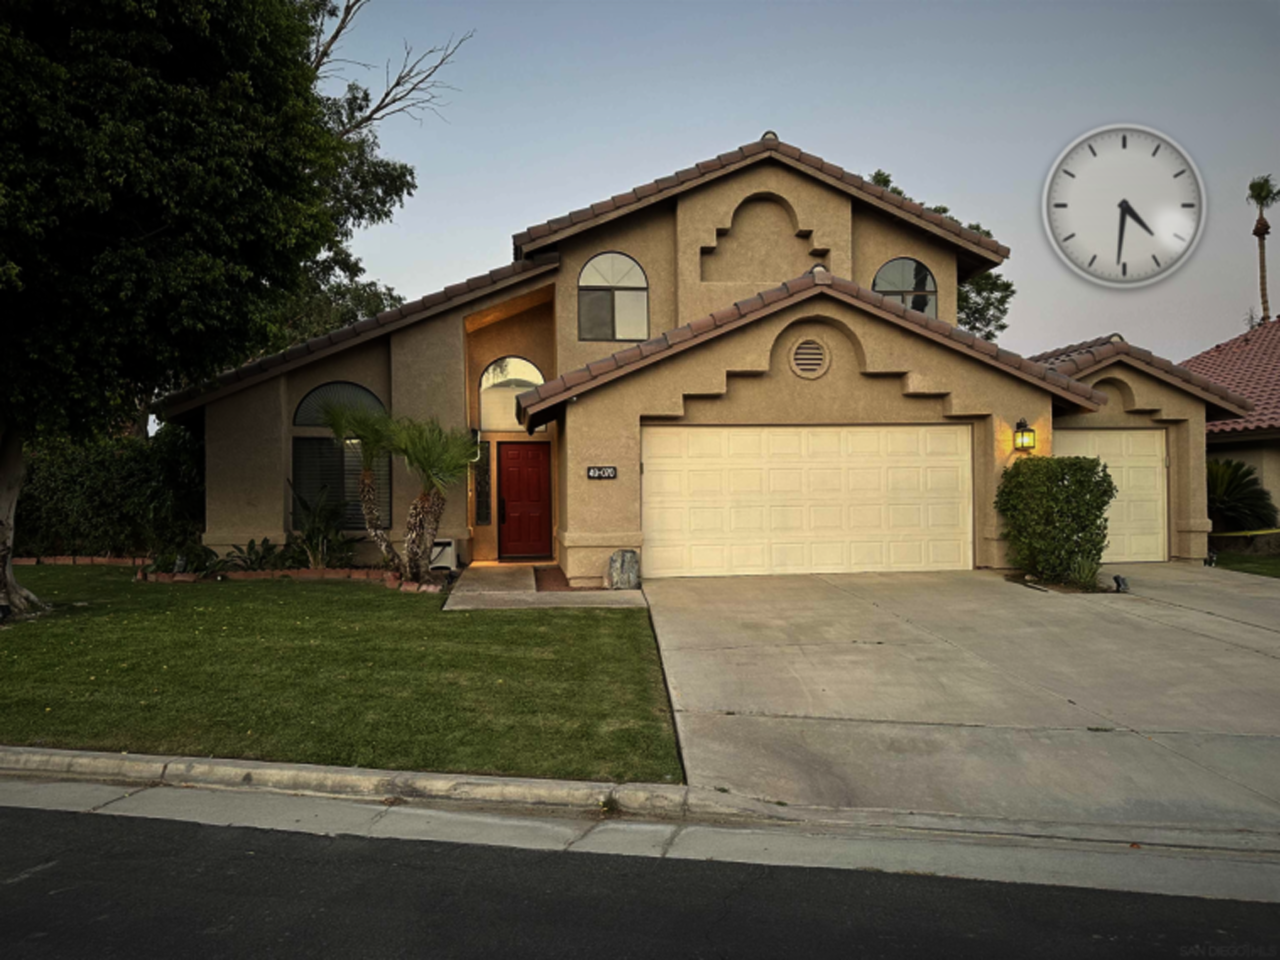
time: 4:31
